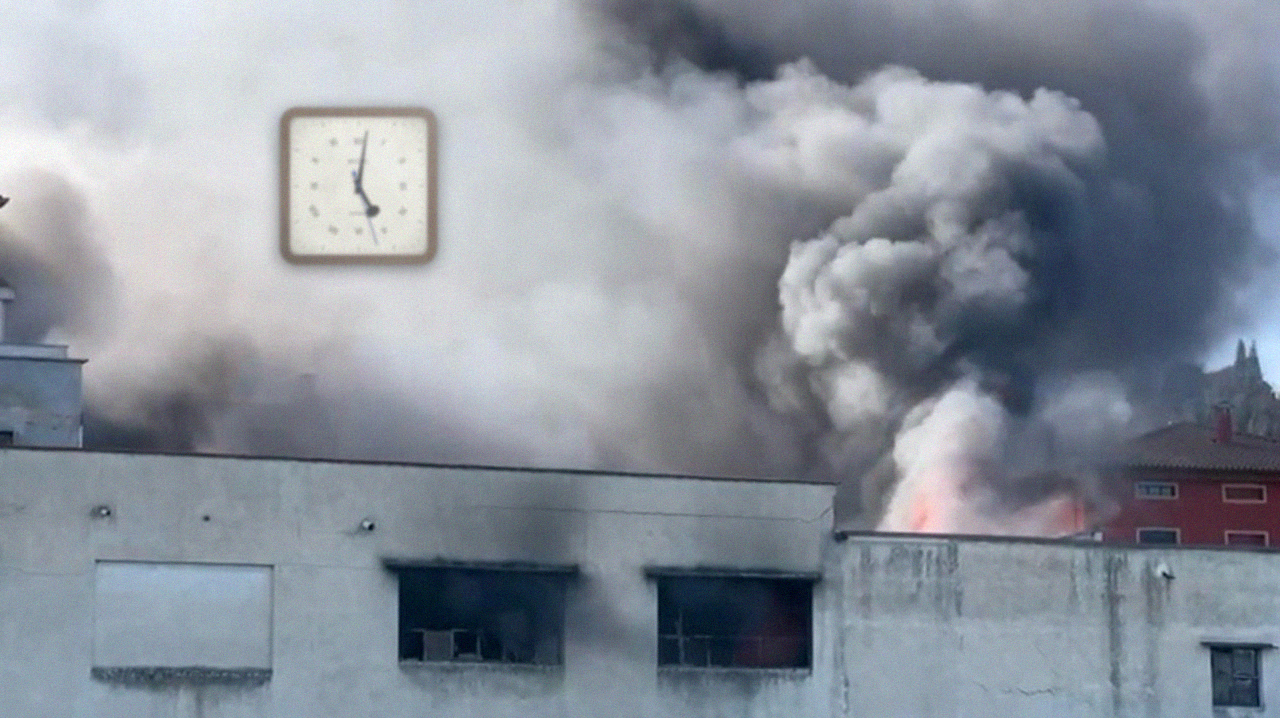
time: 5:01:27
